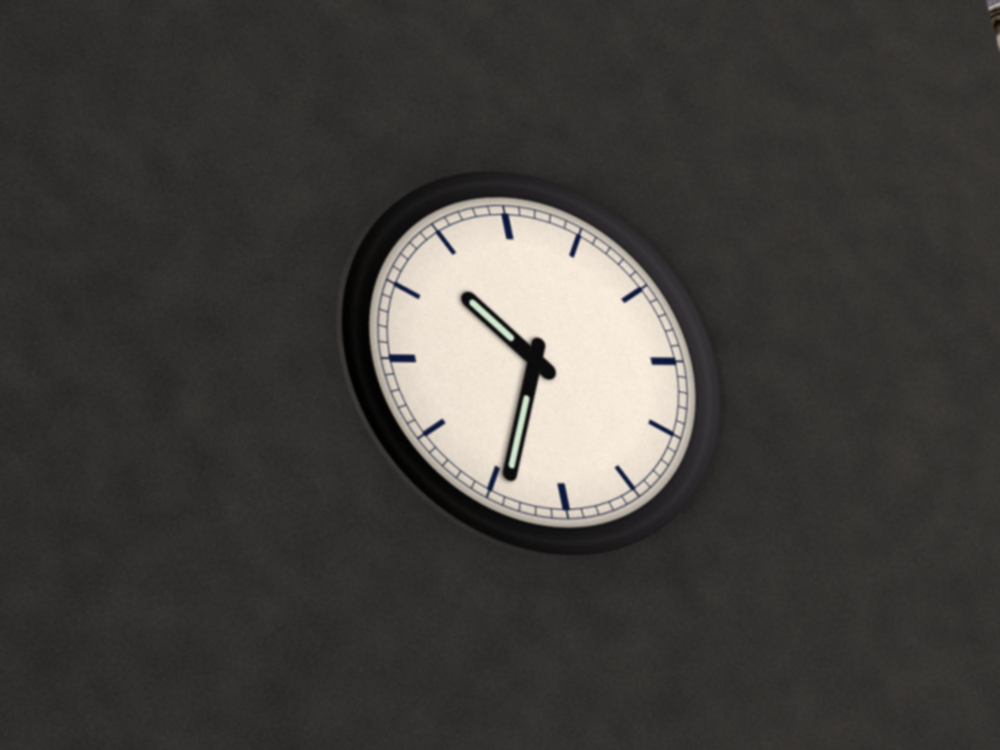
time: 10:34
